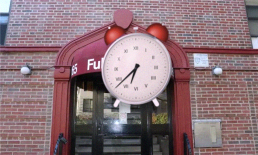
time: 6:38
